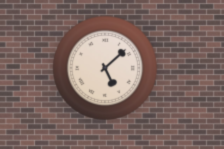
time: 5:08
